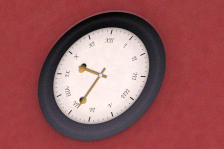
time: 9:34
